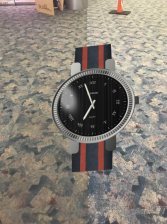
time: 6:57
